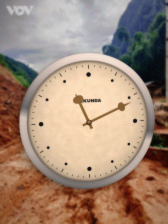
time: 11:11
